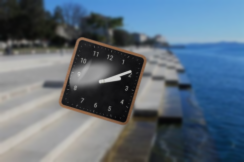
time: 2:09
